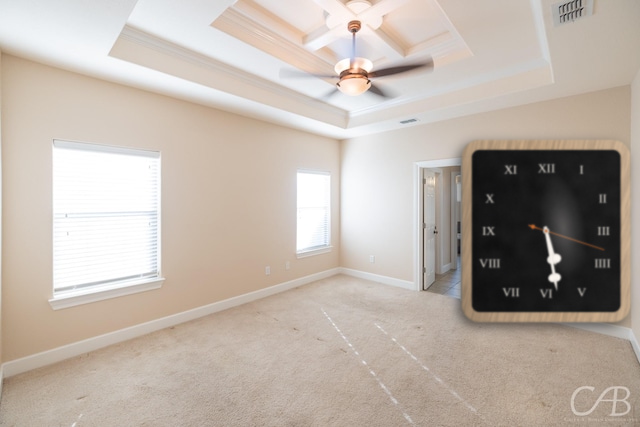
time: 5:28:18
